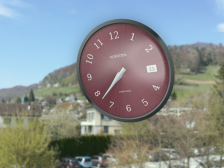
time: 7:38
